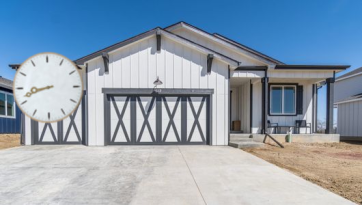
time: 8:42
